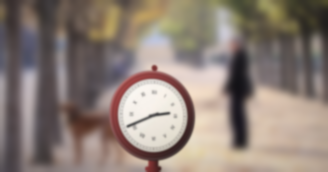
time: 2:41
